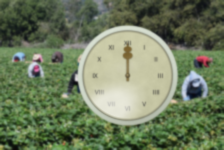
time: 12:00
